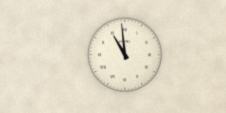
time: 10:59
